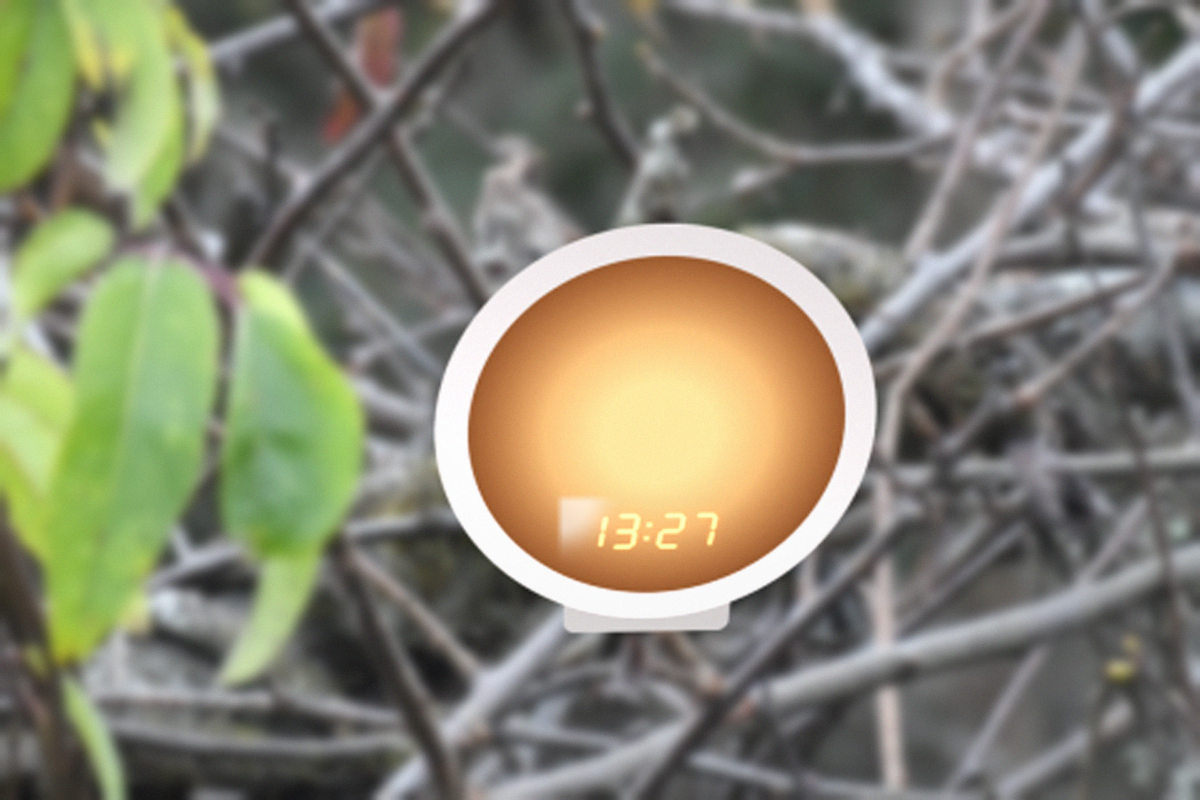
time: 13:27
